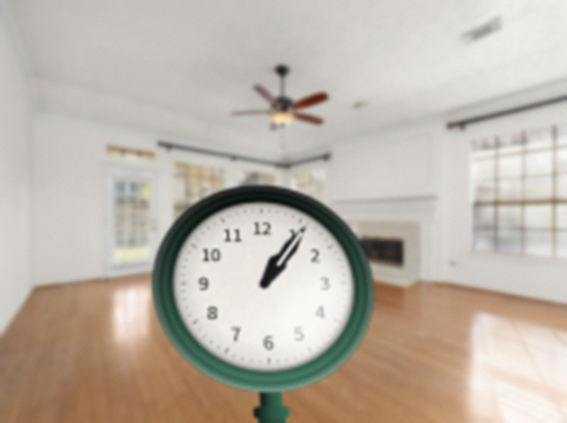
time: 1:06
